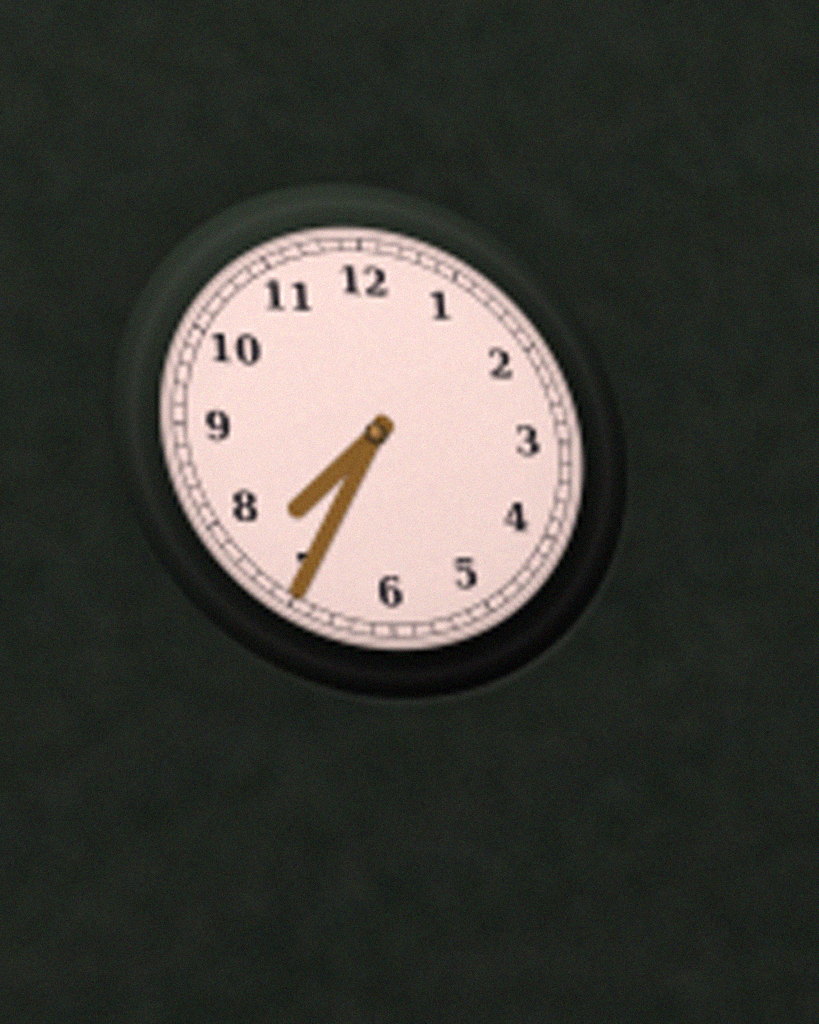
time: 7:35
